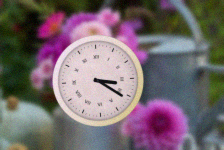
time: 3:21
